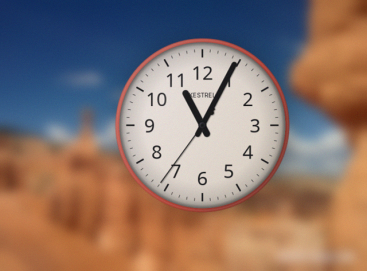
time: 11:04:36
